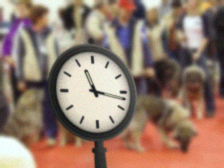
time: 11:17
